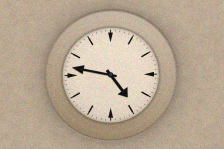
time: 4:47
